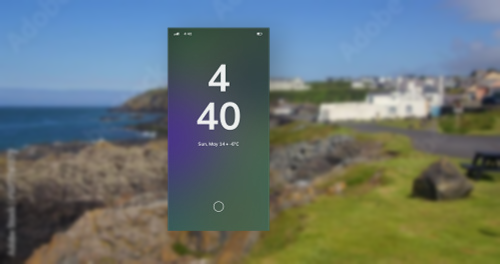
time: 4:40
